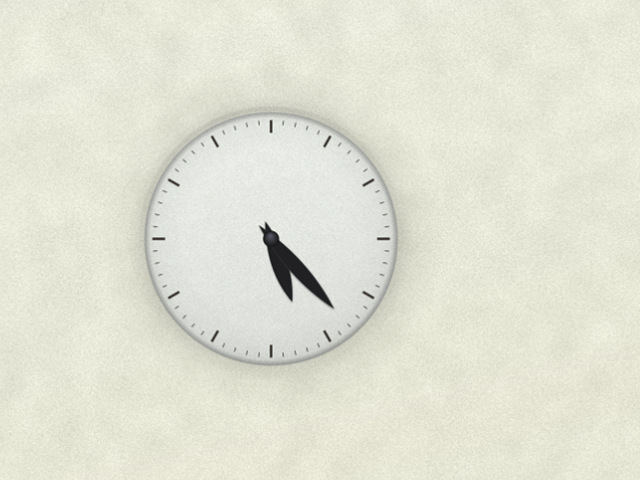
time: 5:23
